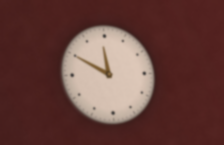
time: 11:50
